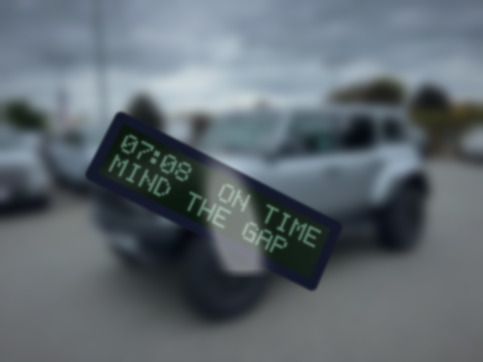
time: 7:08
